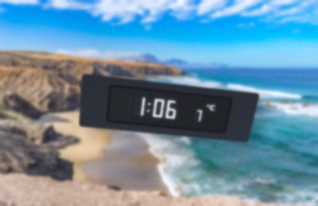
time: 1:06
